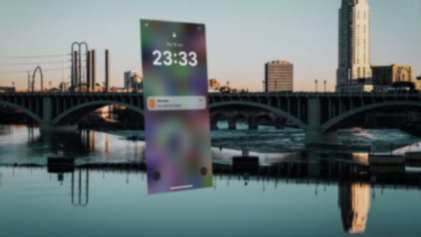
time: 23:33
